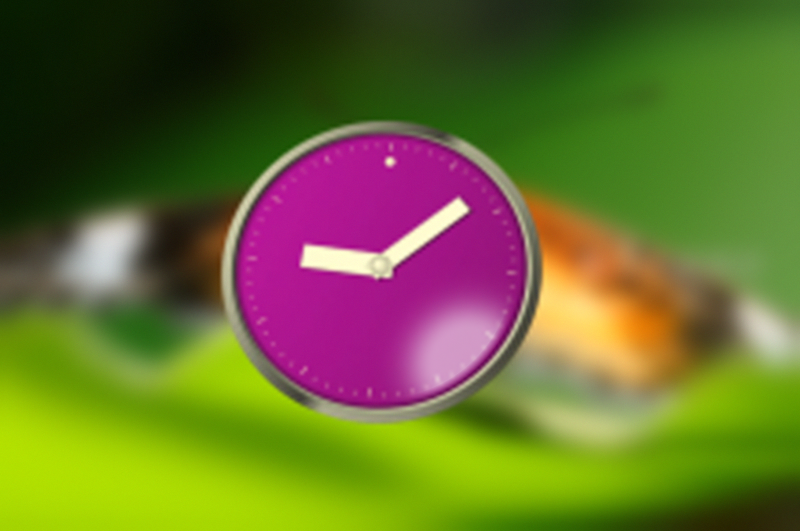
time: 9:08
